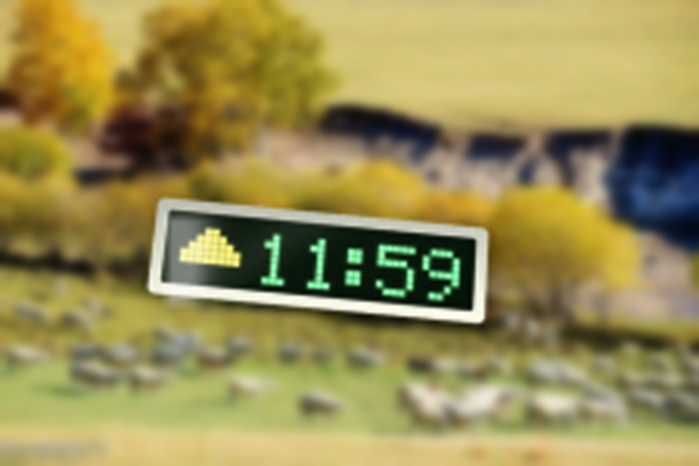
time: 11:59
